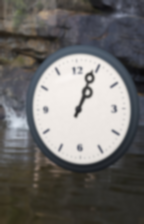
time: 1:04
